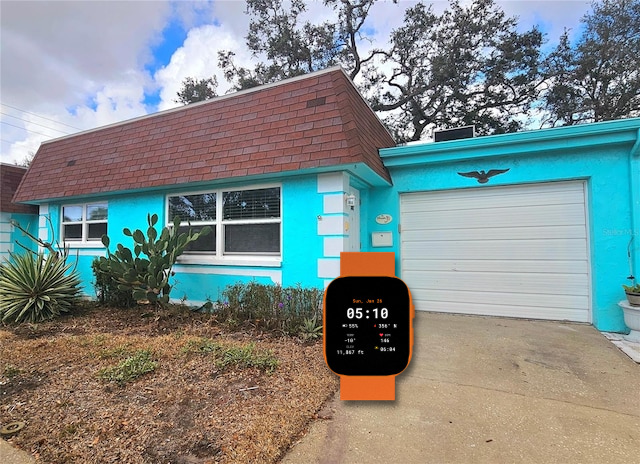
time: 5:10
